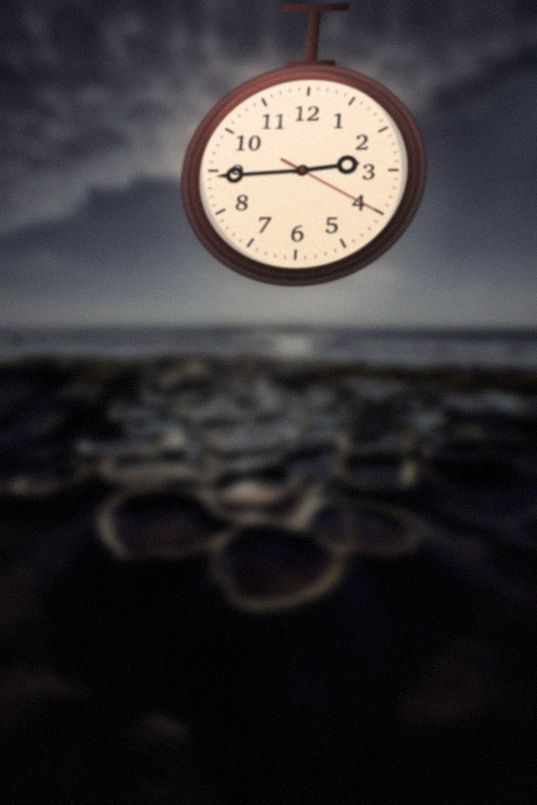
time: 2:44:20
